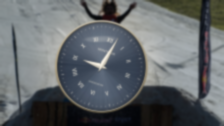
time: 9:02
